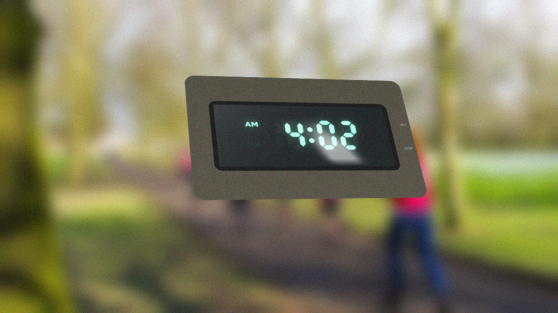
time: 4:02
